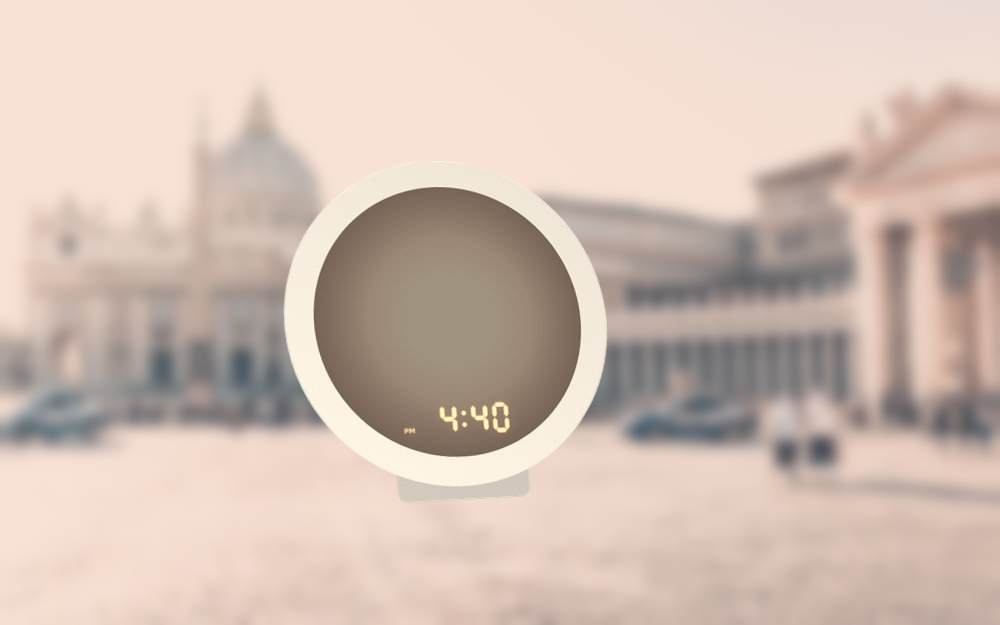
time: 4:40
